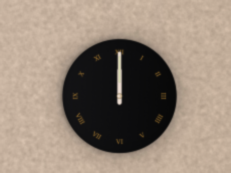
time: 12:00
